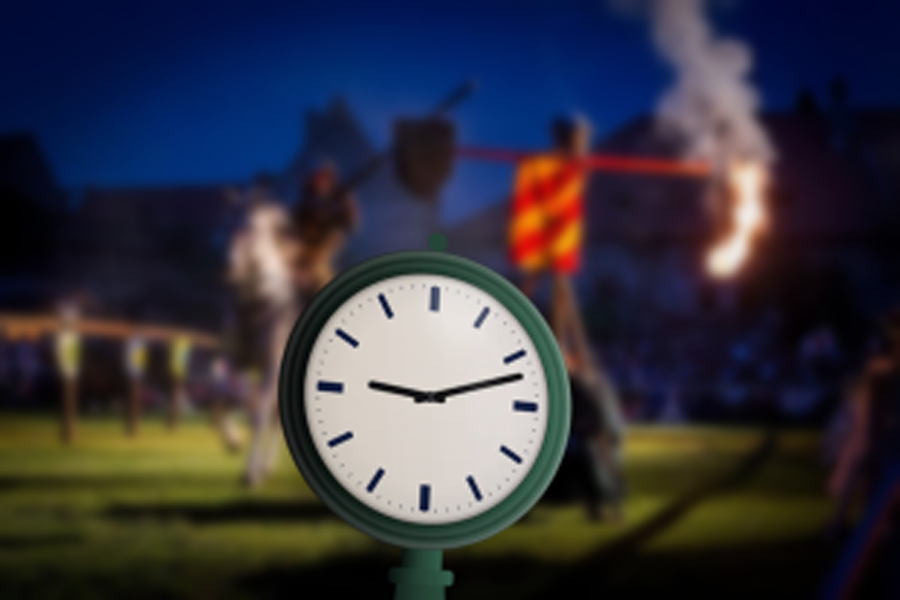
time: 9:12
